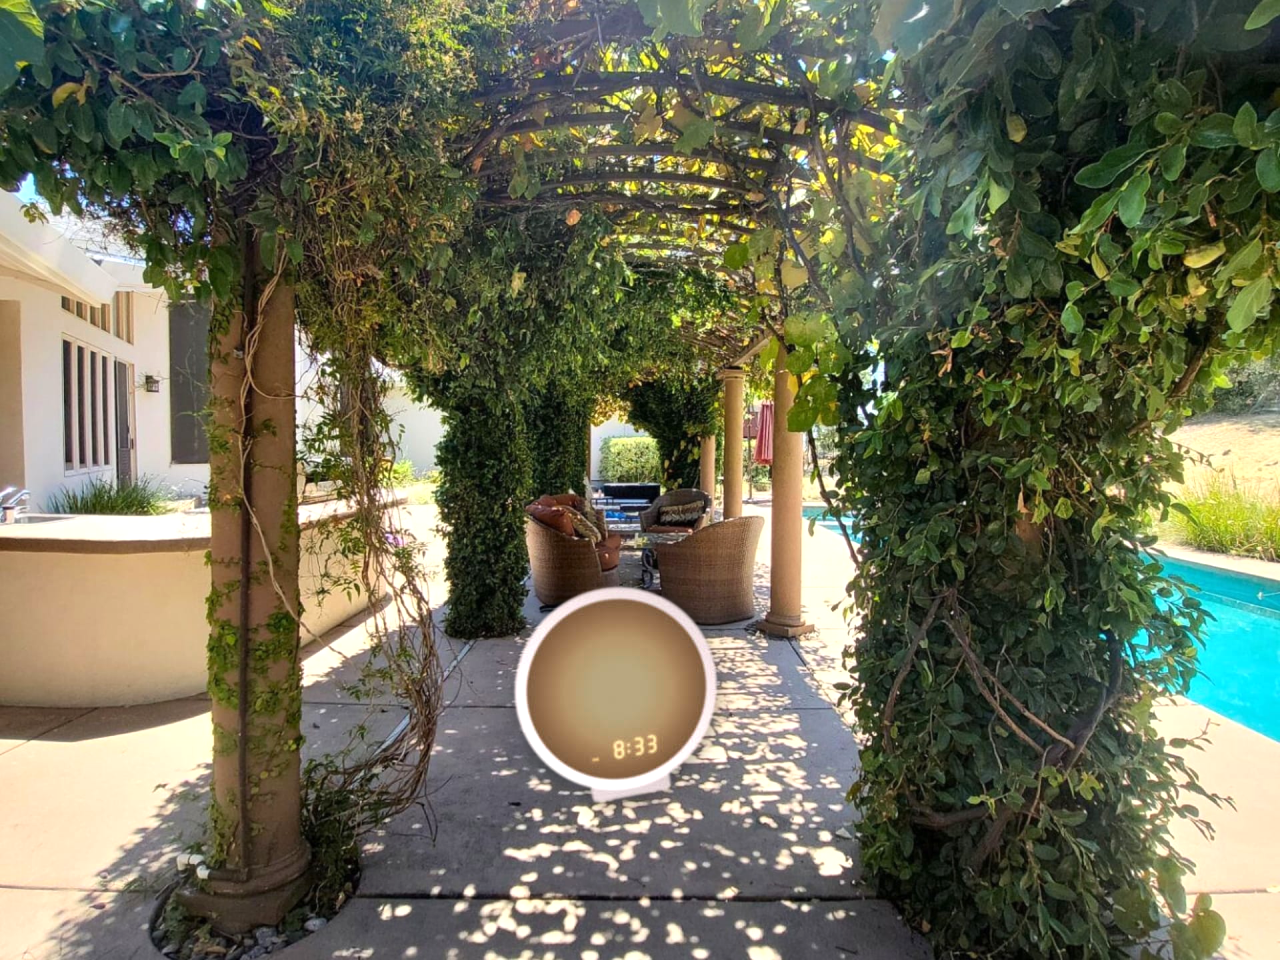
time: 8:33
